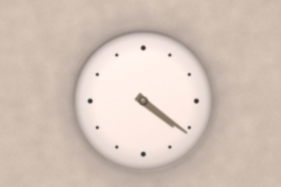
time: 4:21
